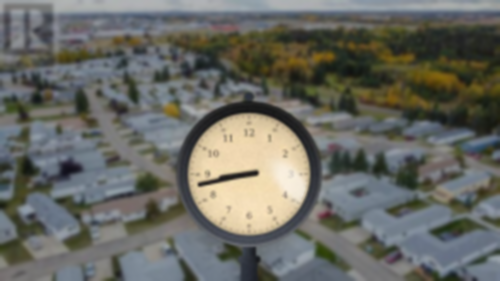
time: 8:43
